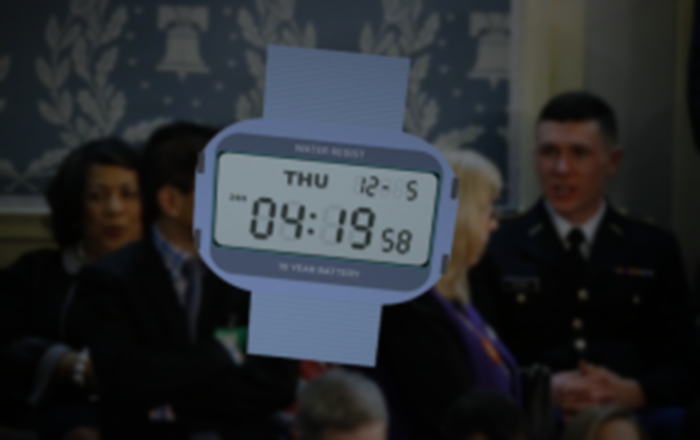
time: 4:19:58
